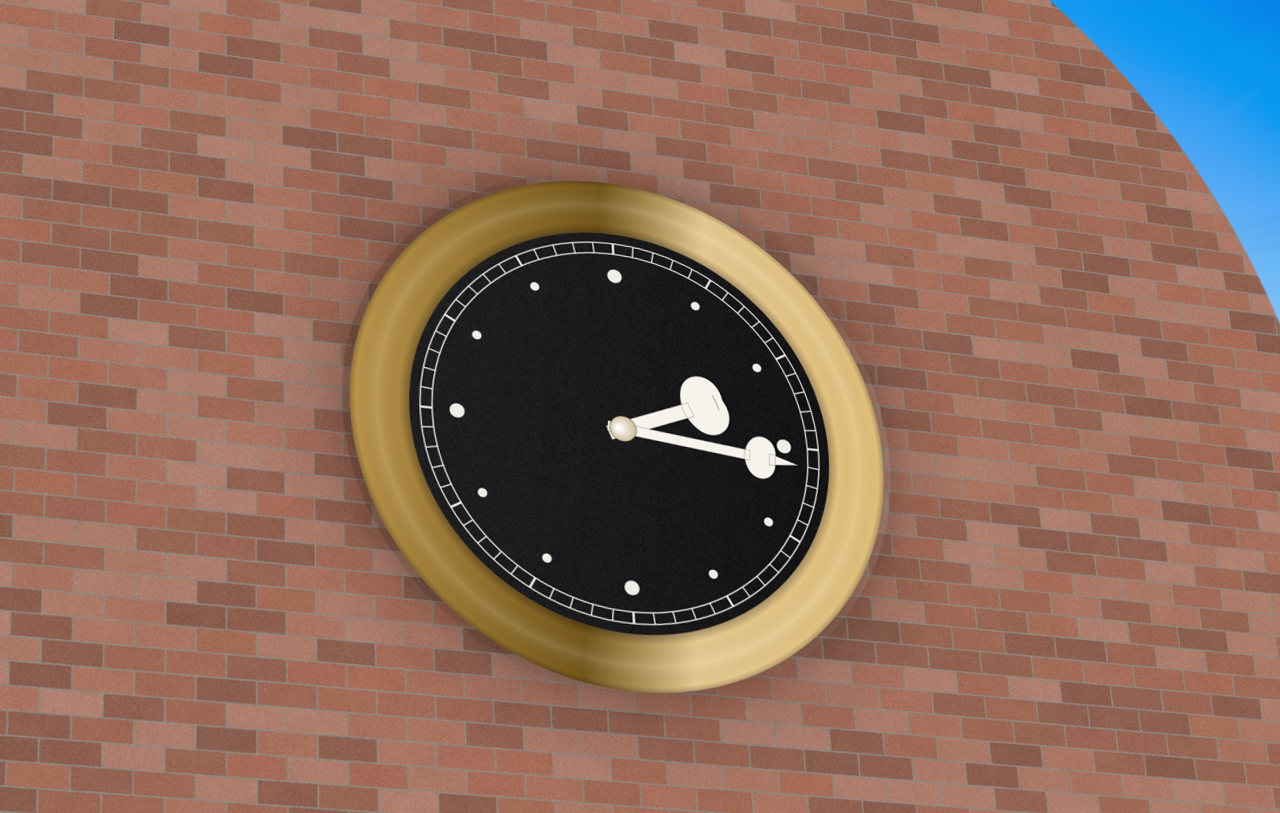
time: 2:16
